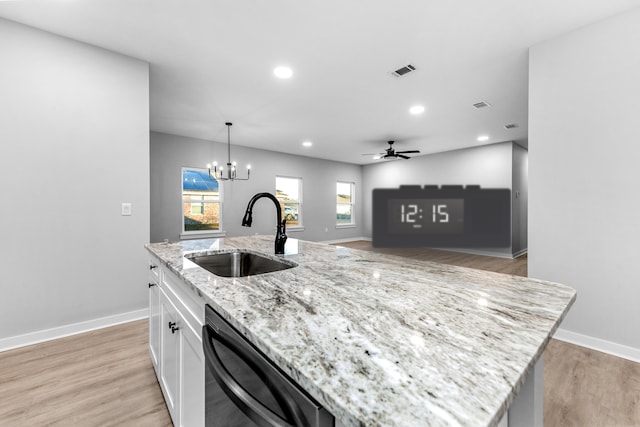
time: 12:15
